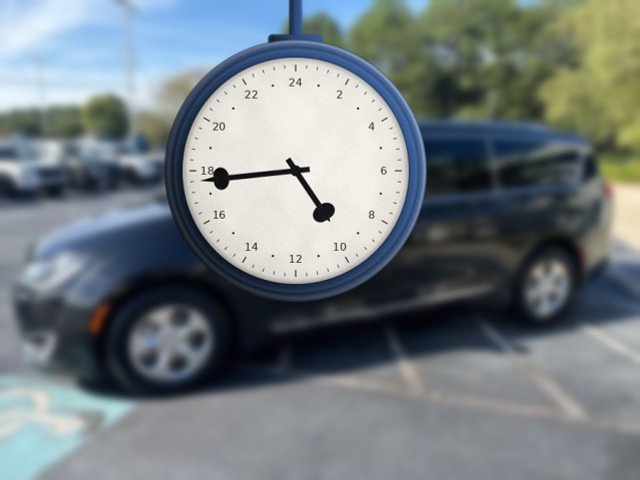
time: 9:44
